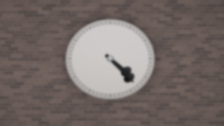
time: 4:23
